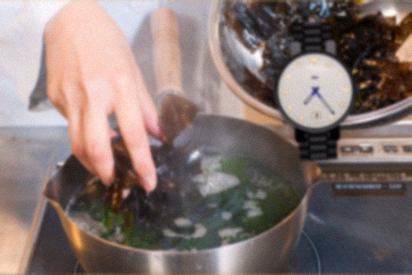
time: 7:24
